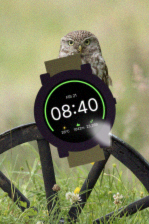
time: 8:40
